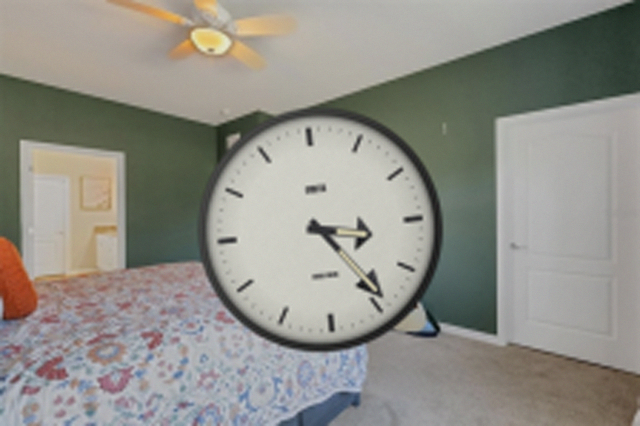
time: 3:24
